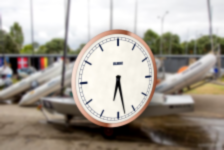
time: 6:28
